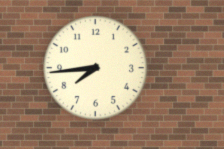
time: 7:44
